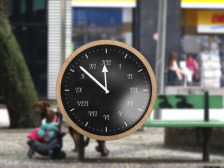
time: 11:52
